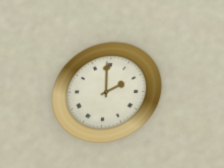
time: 1:59
